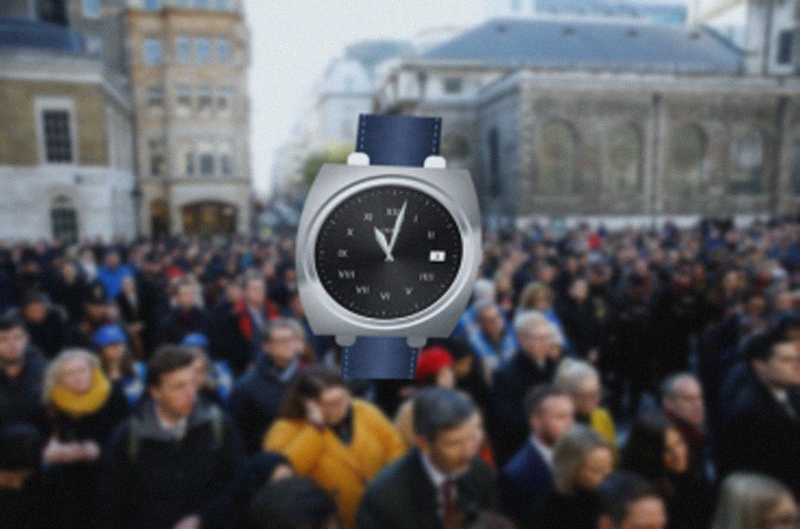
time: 11:02
